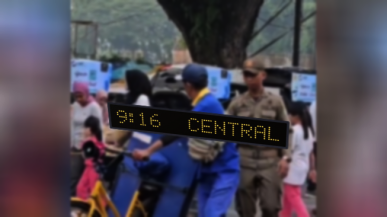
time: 9:16
